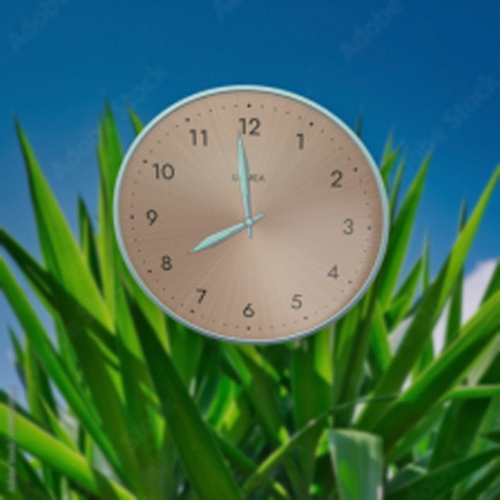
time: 7:59
